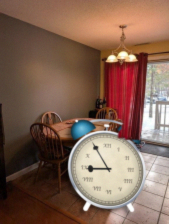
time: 8:55
